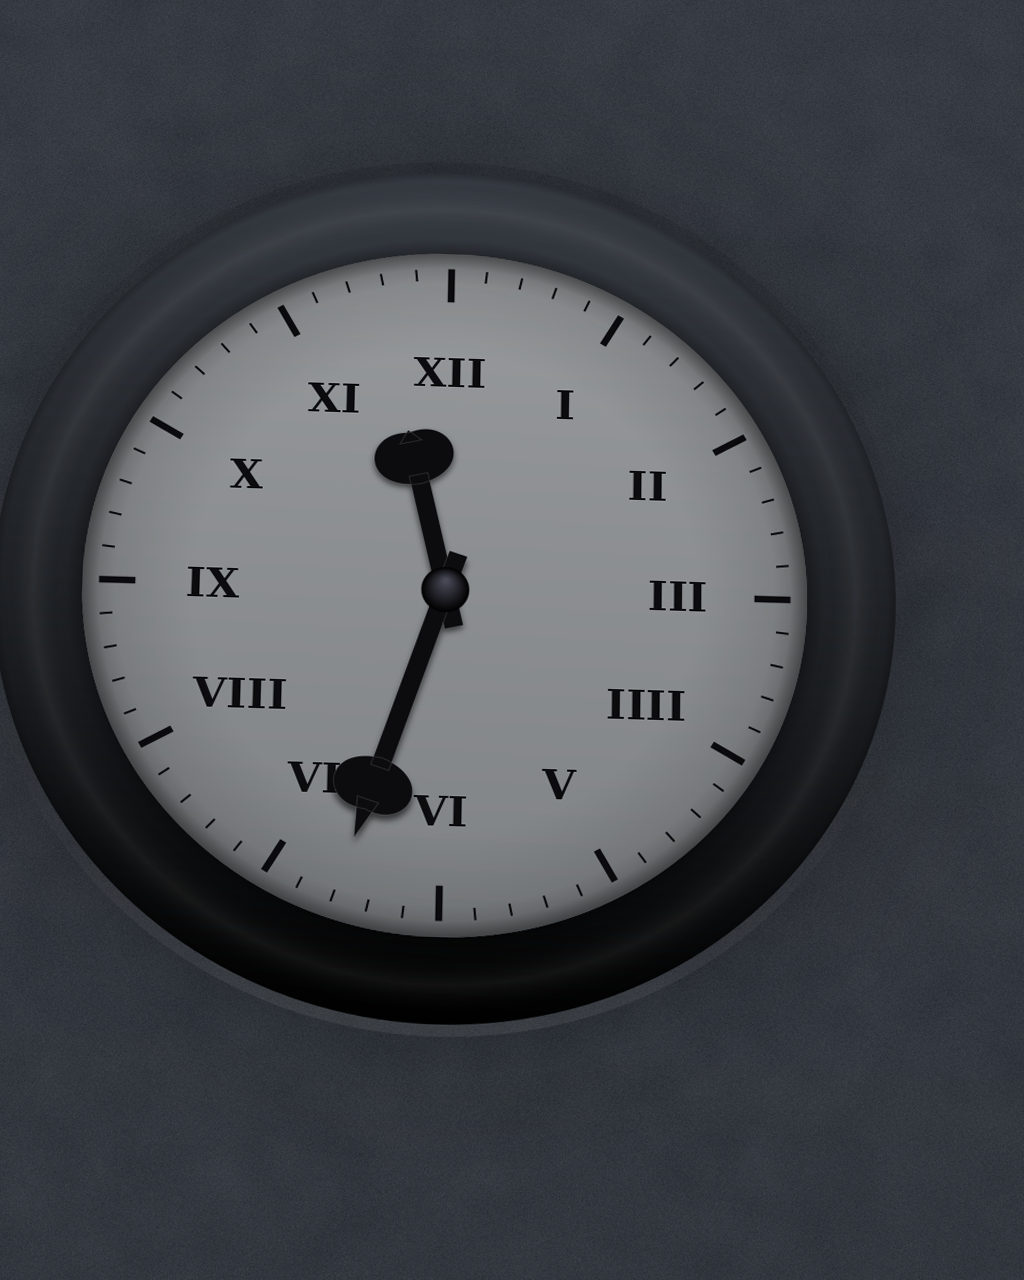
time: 11:33
